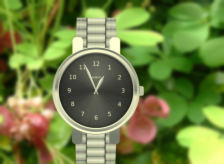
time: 12:56
